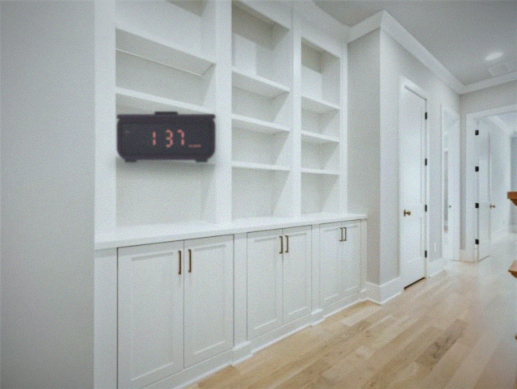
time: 1:37
